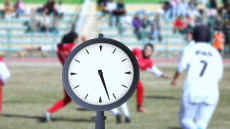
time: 5:27
